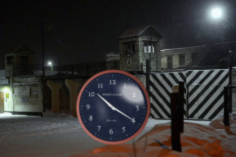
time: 10:20
